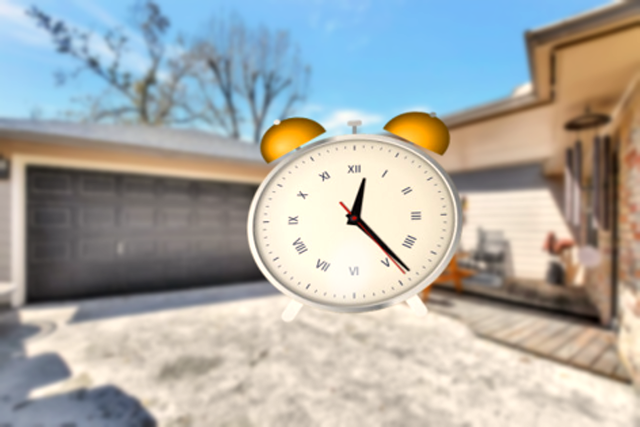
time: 12:23:24
